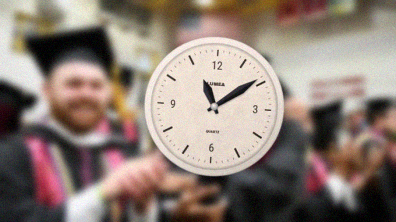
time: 11:09
